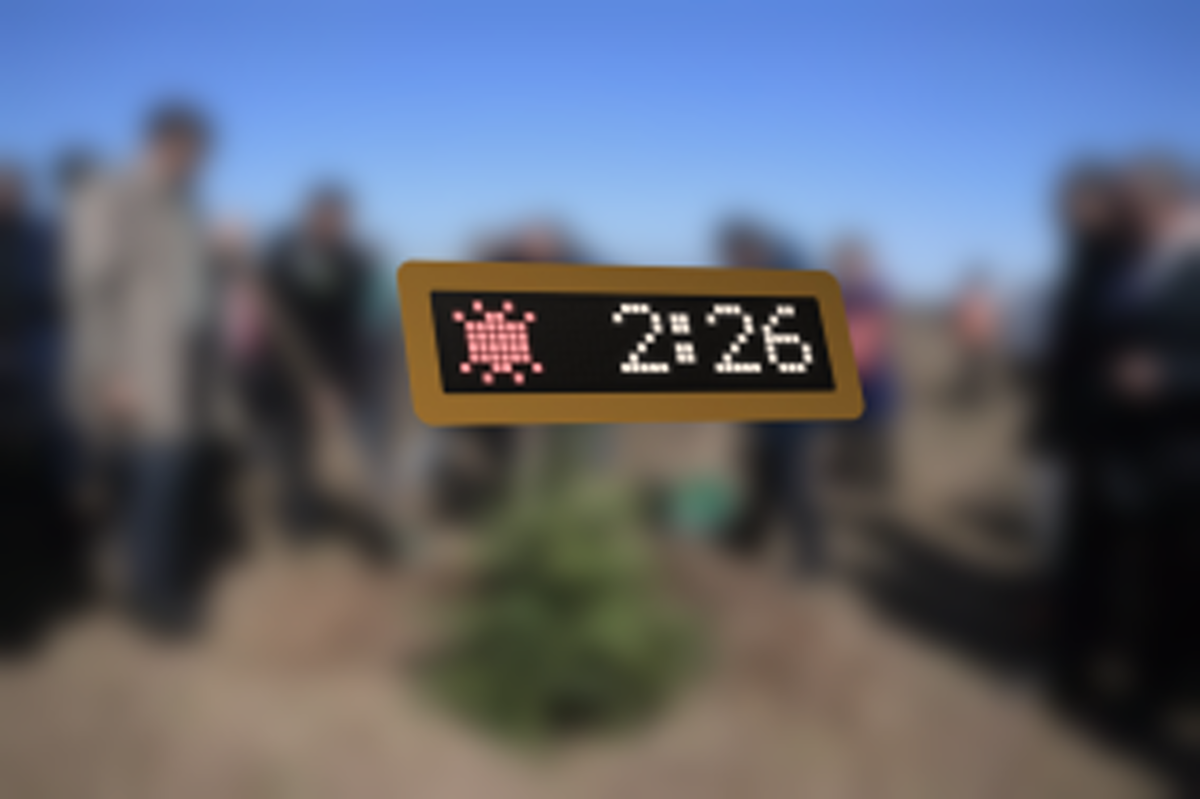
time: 2:26
